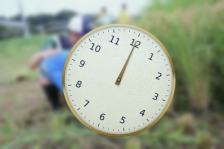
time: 12:00
